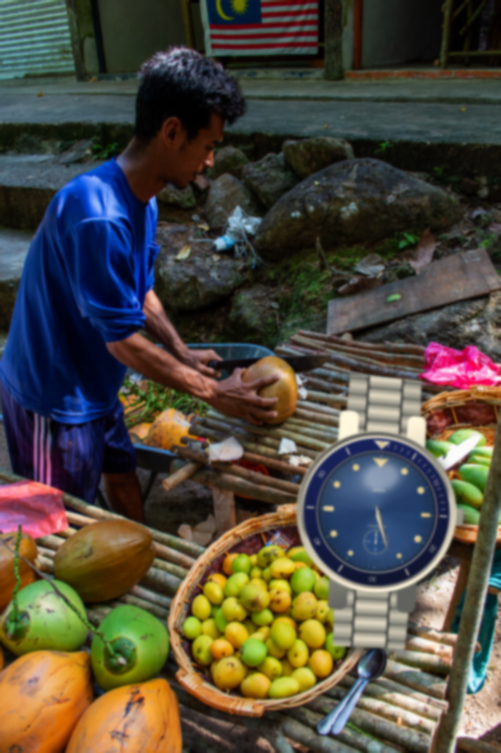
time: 5:27
